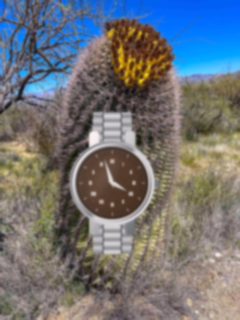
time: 3:57
